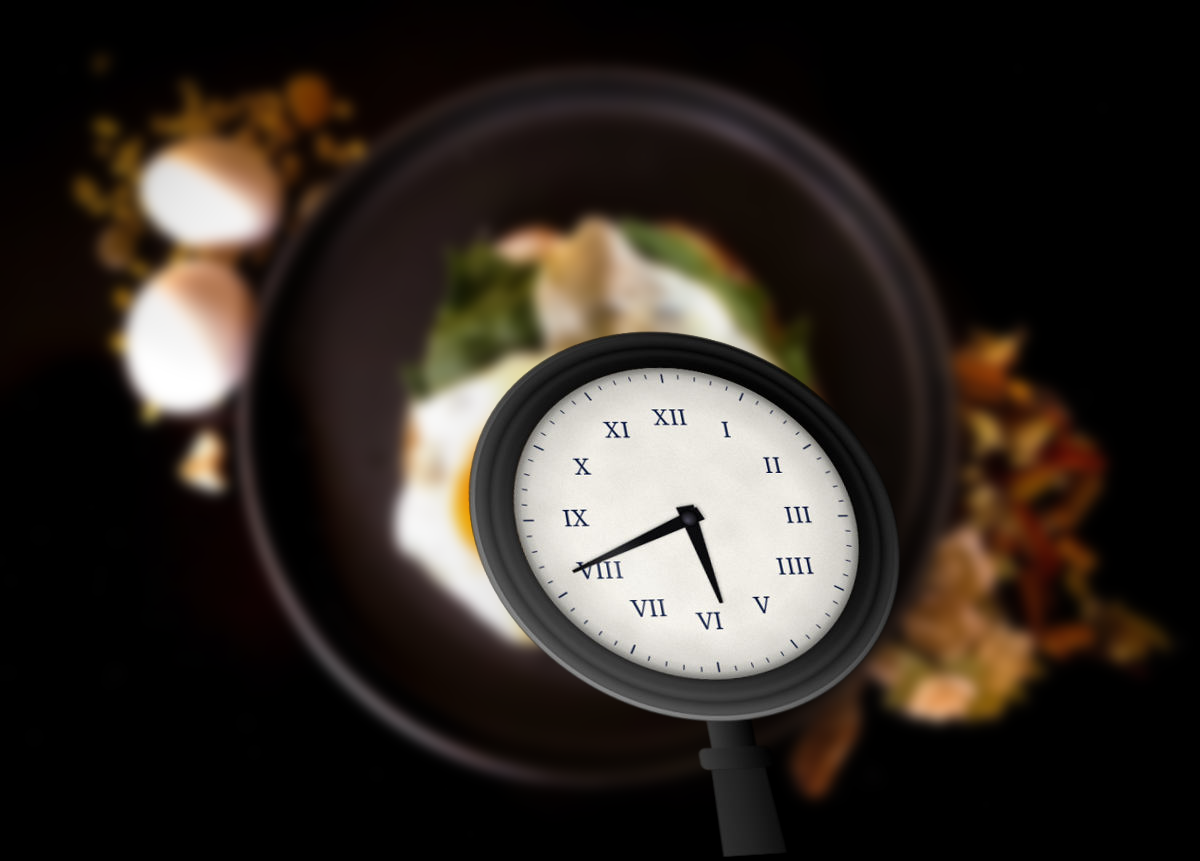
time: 5:41
